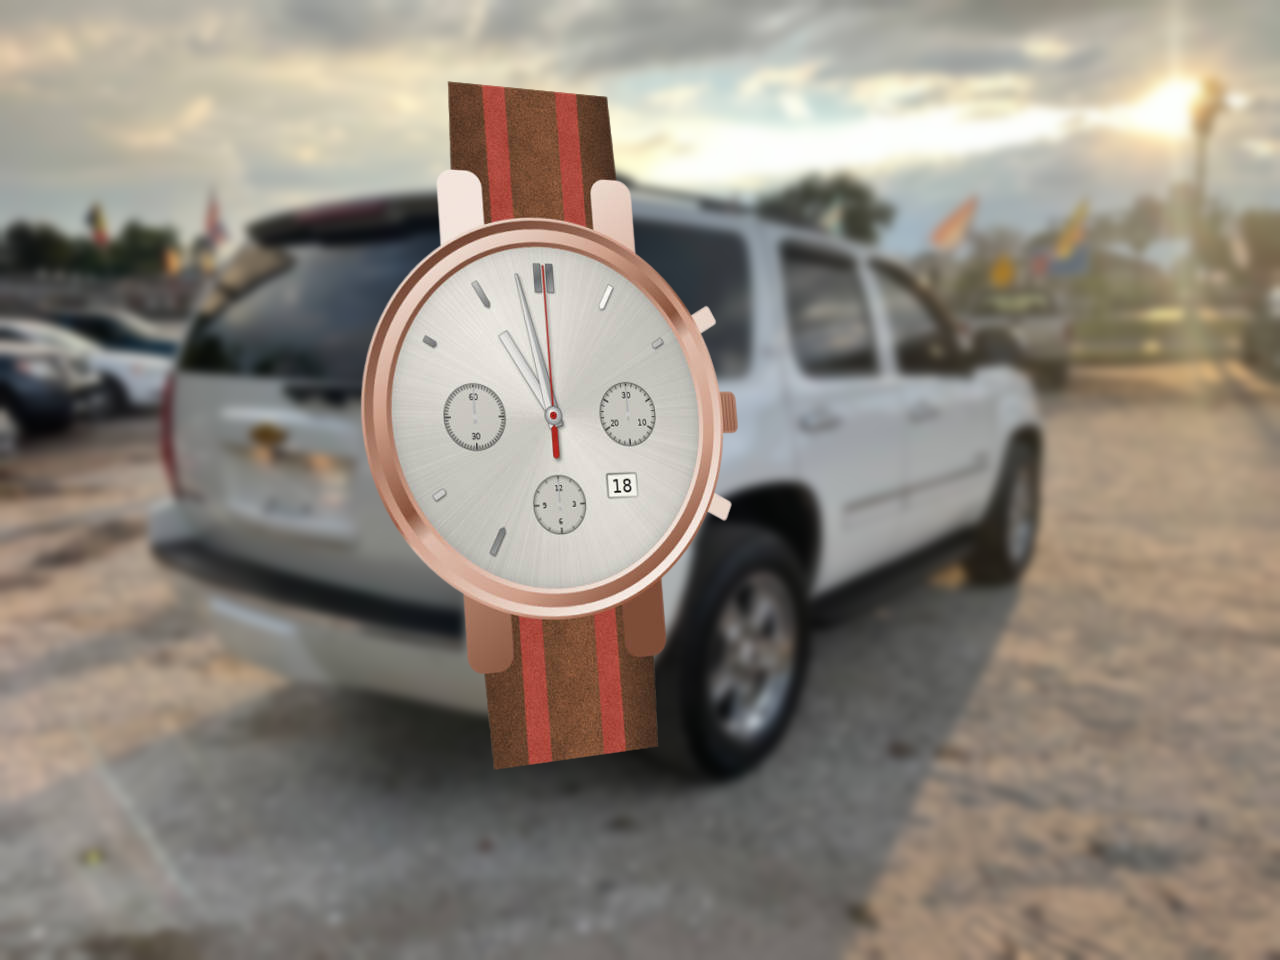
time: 10:58
